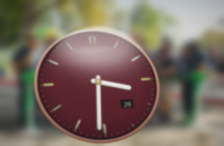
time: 3:31
